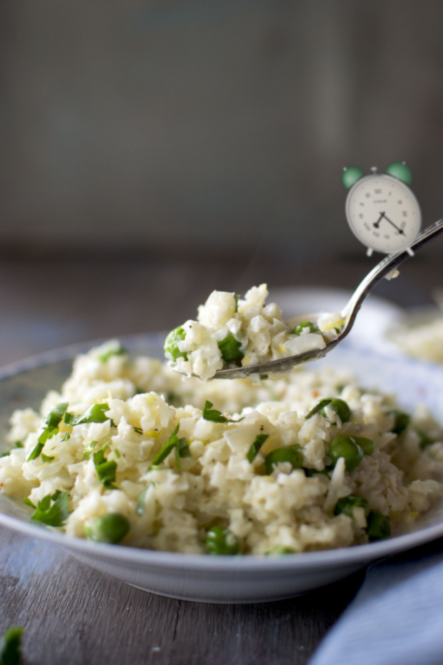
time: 7:23
